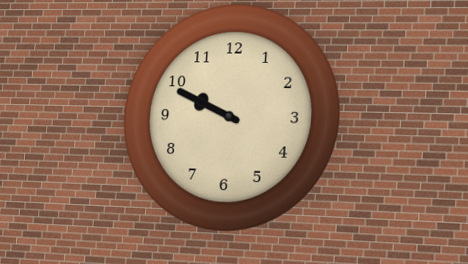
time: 9:49
